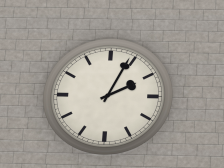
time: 2:04
